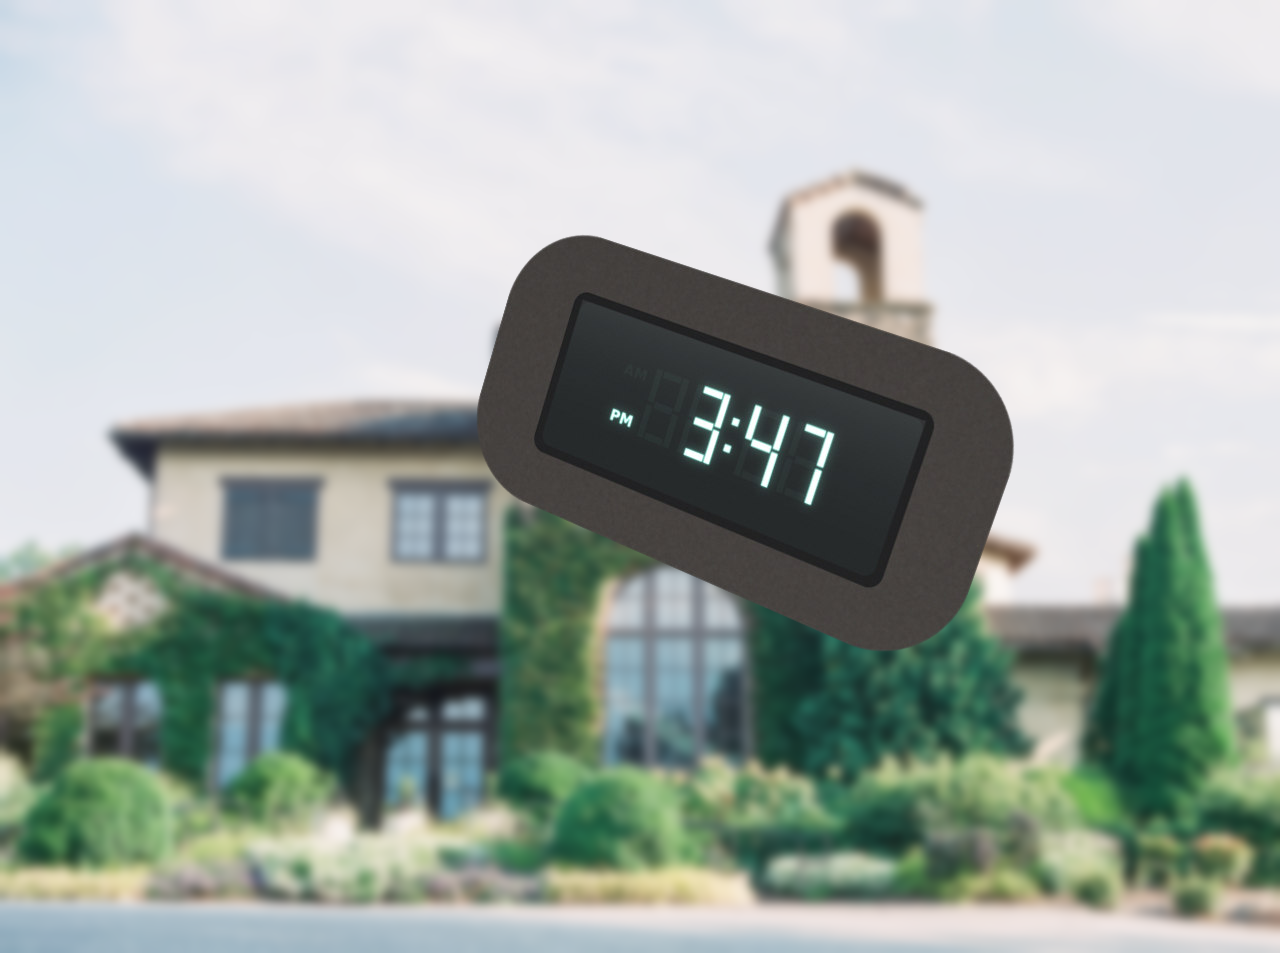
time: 3:47
